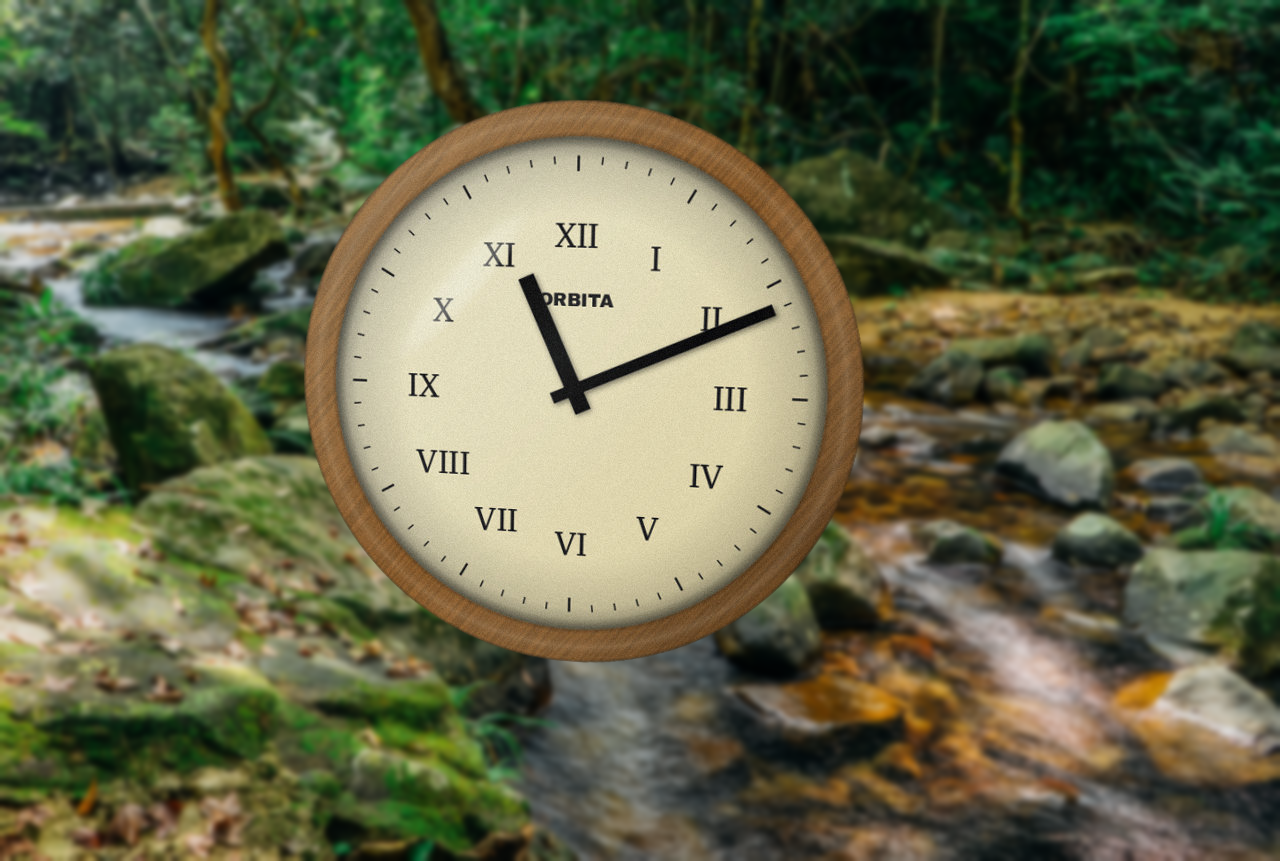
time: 11:11
